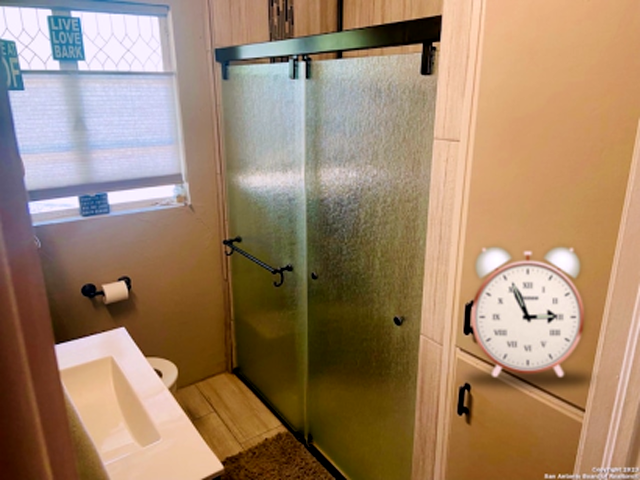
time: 2:56
